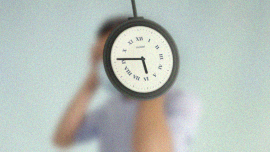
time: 5:46
